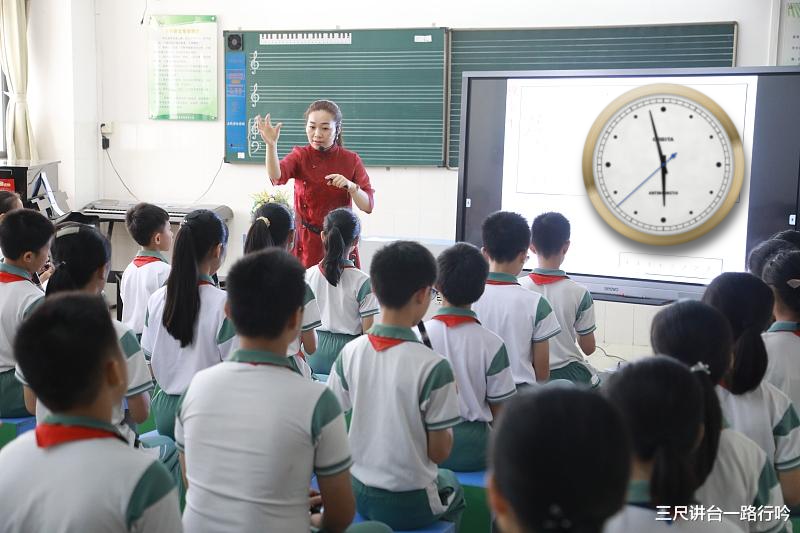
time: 5:57:38
